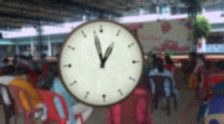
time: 12:58
